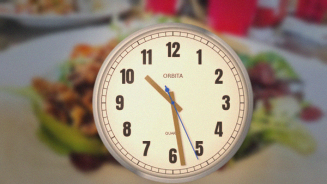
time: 10:28:26
